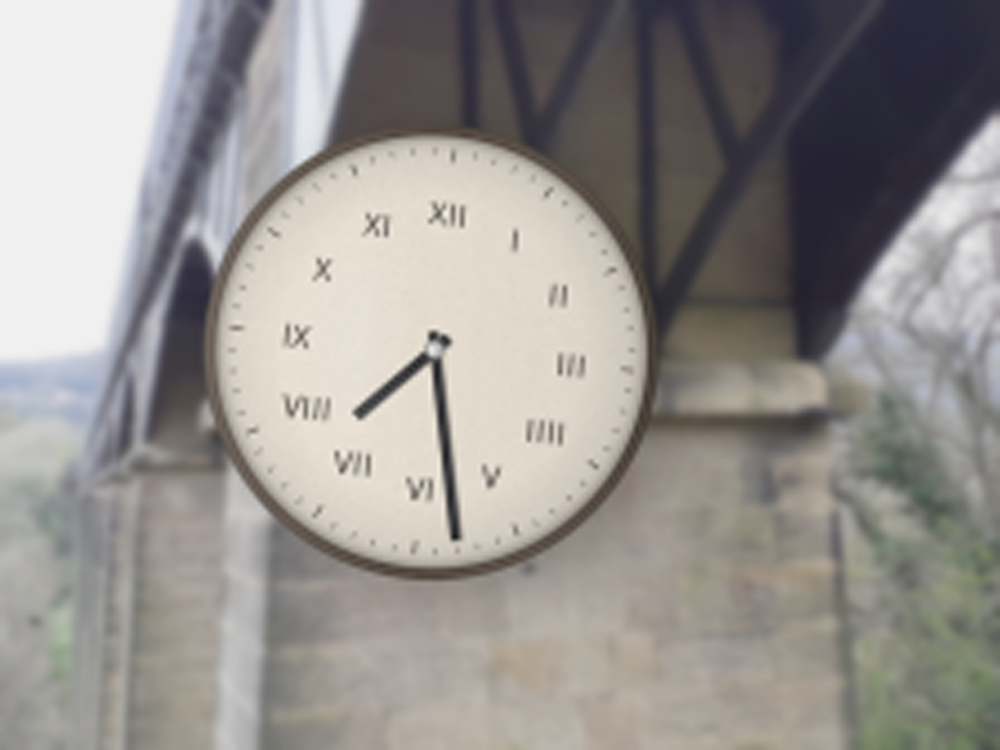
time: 7:28
